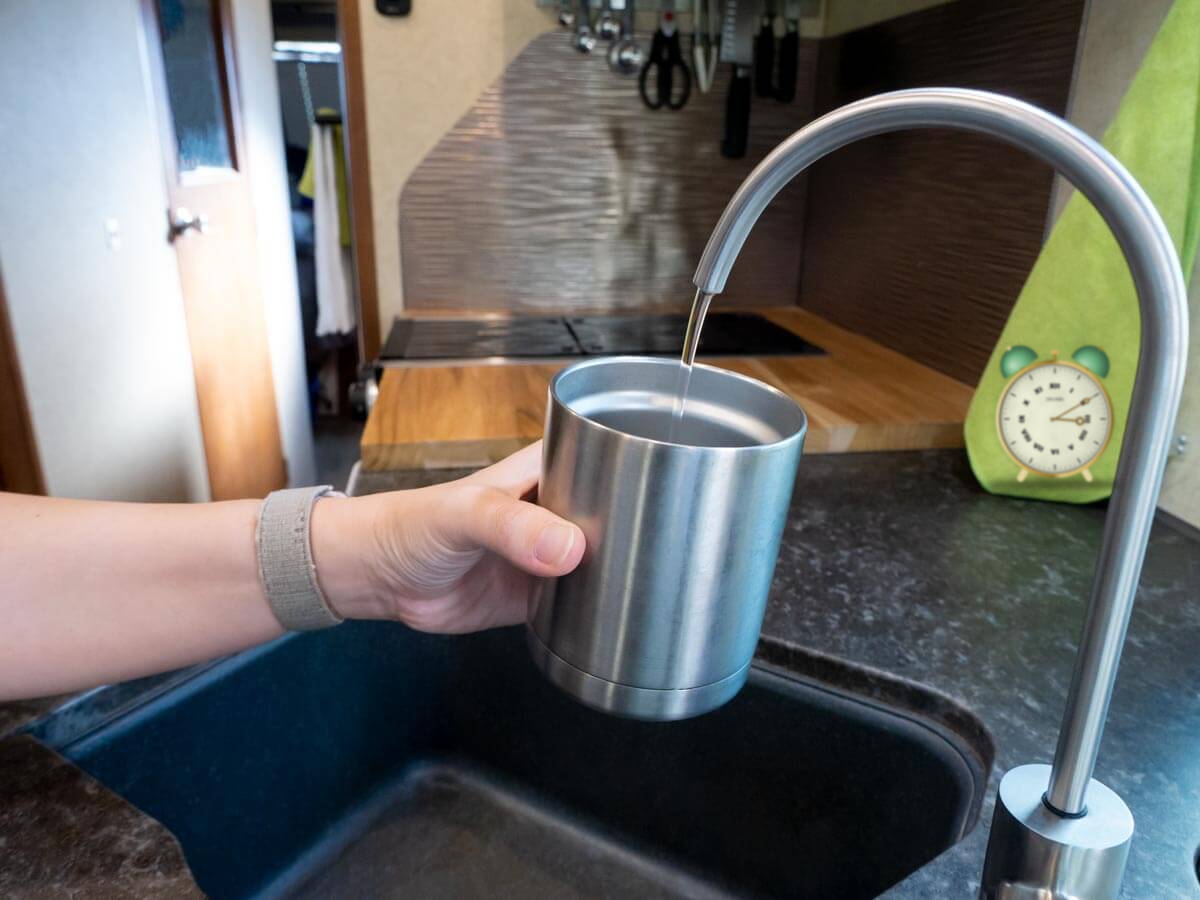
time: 3:10
